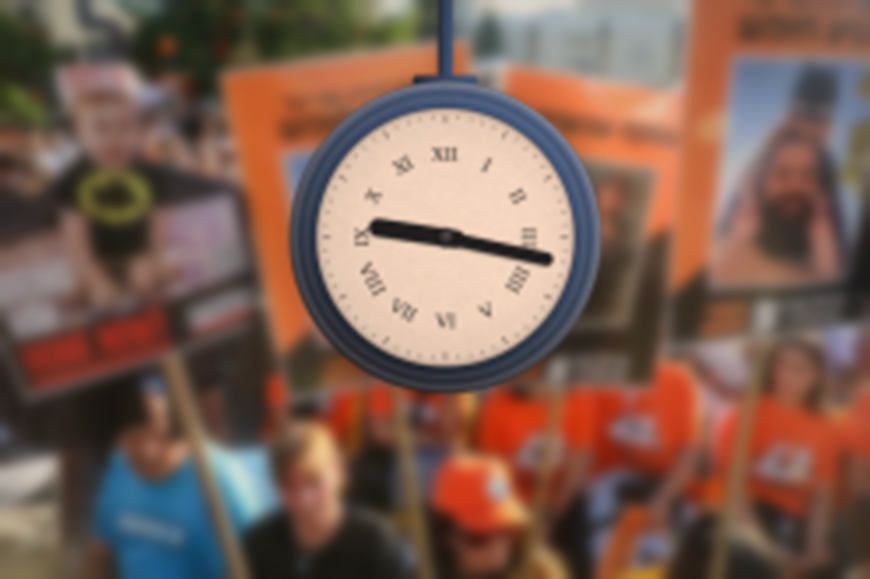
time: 9:17
